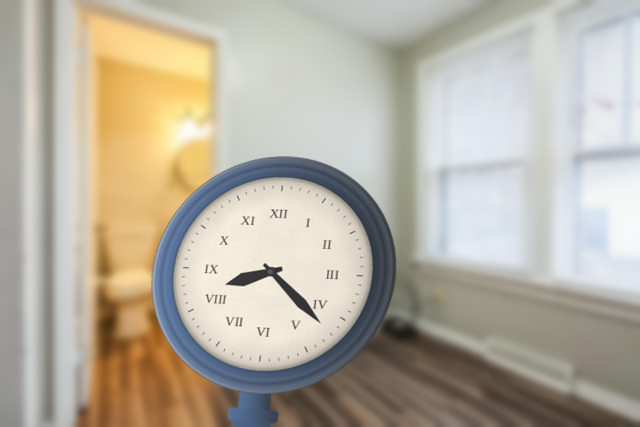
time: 8:22
